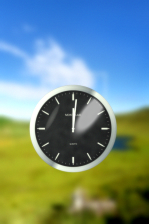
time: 12:01
